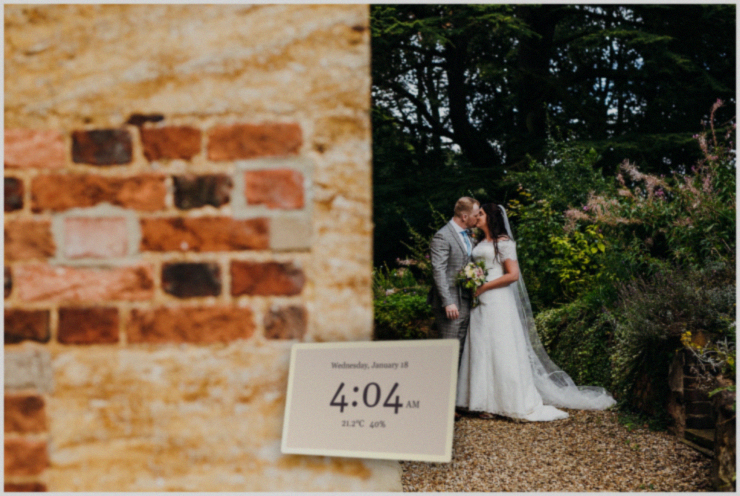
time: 4:04
